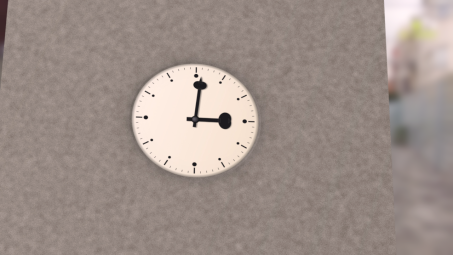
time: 3:01
